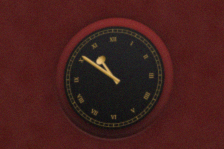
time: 10:51
